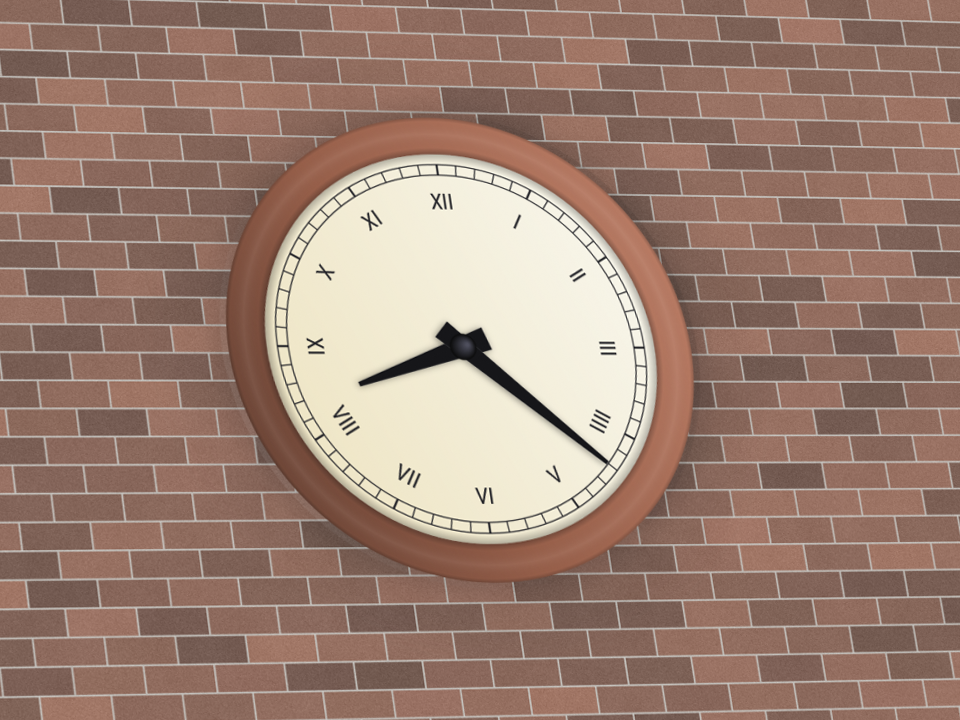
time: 8:22
